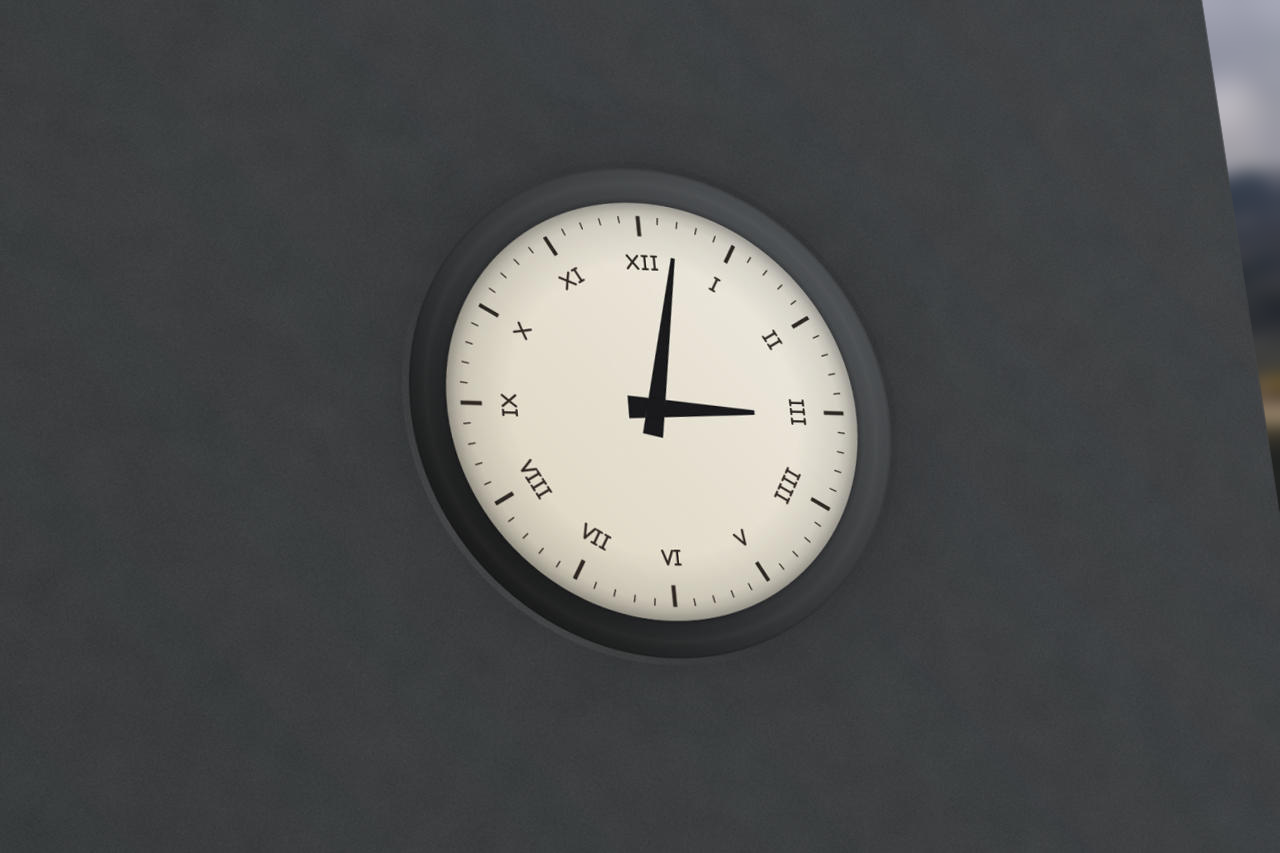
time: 3:02
